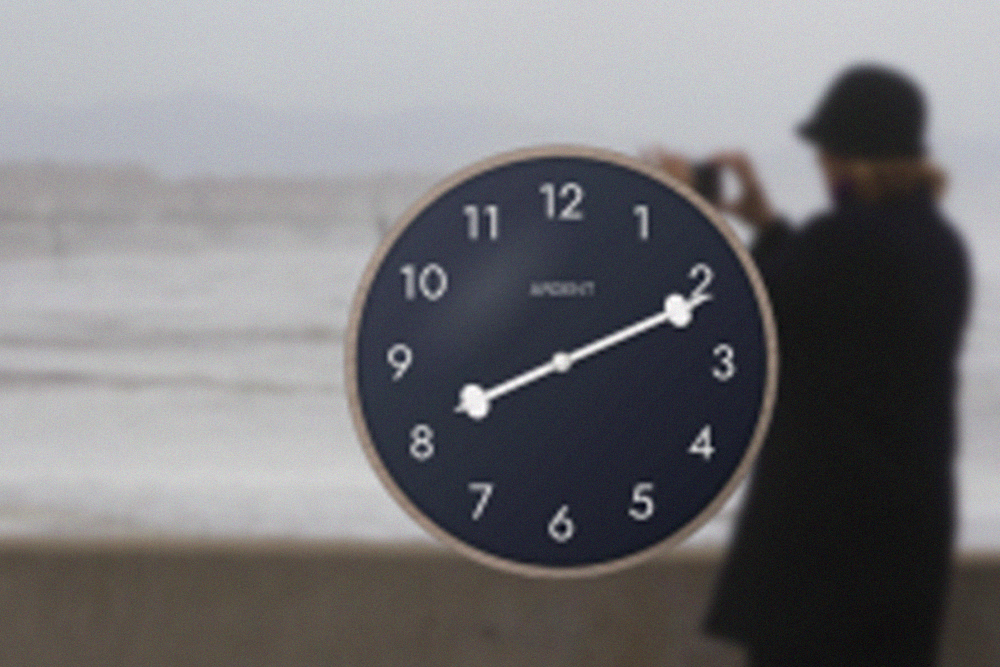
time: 8:11
